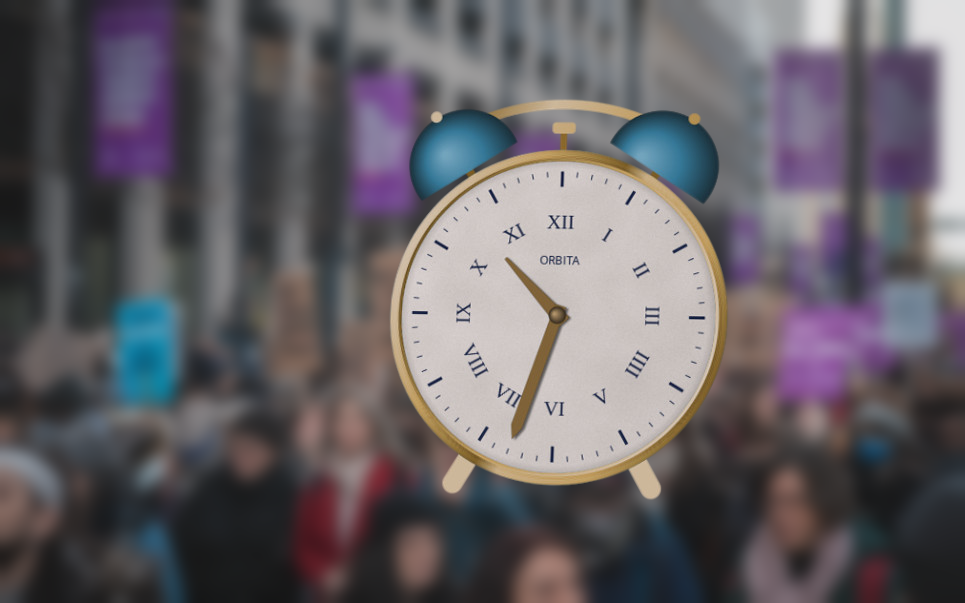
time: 10:33
